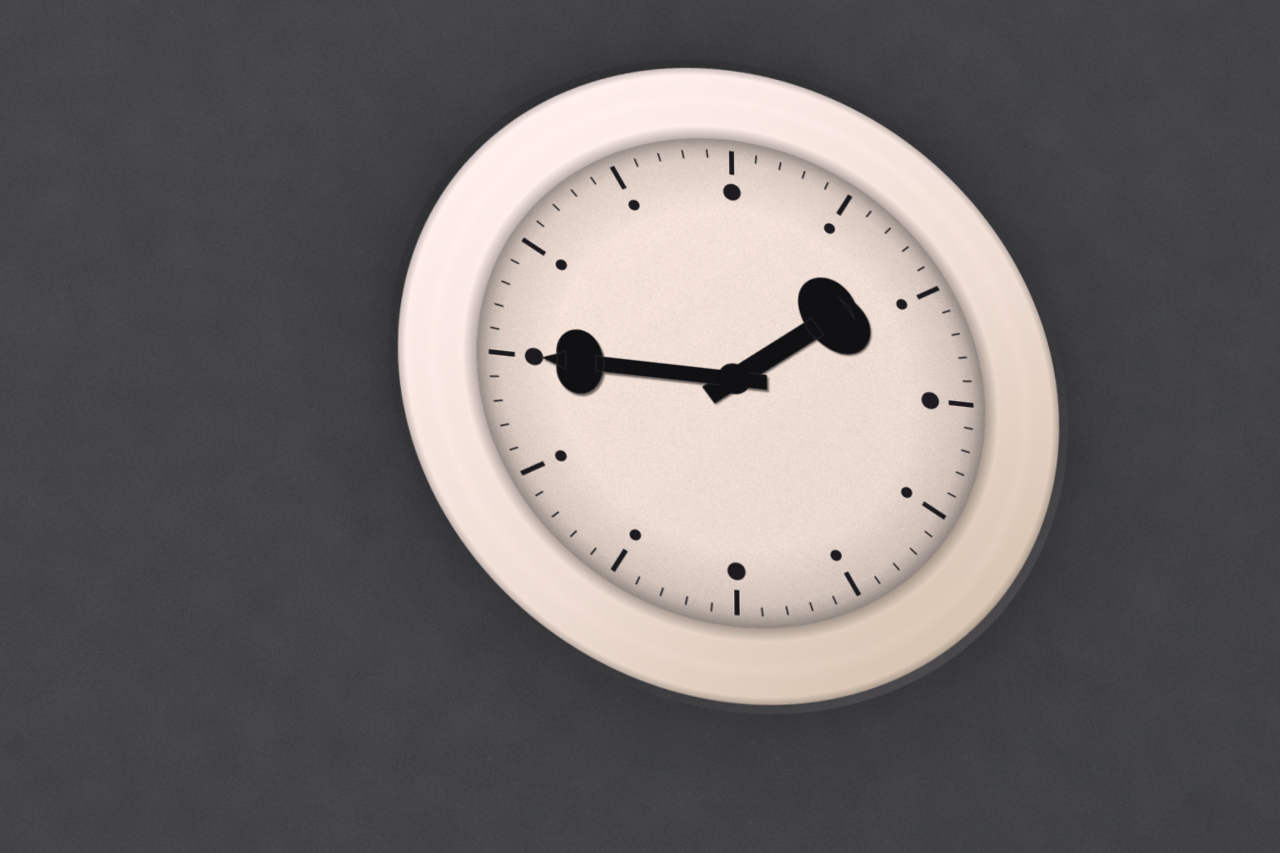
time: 1:45
